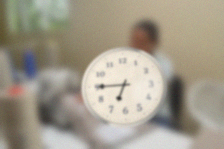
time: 6:45
